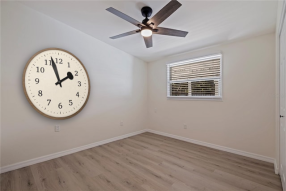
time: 1:57
